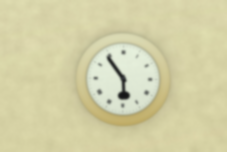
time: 5:54
